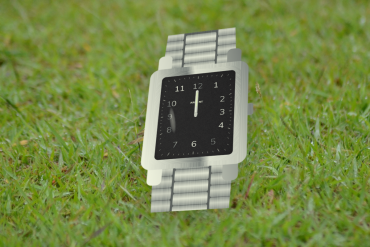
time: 12:00
